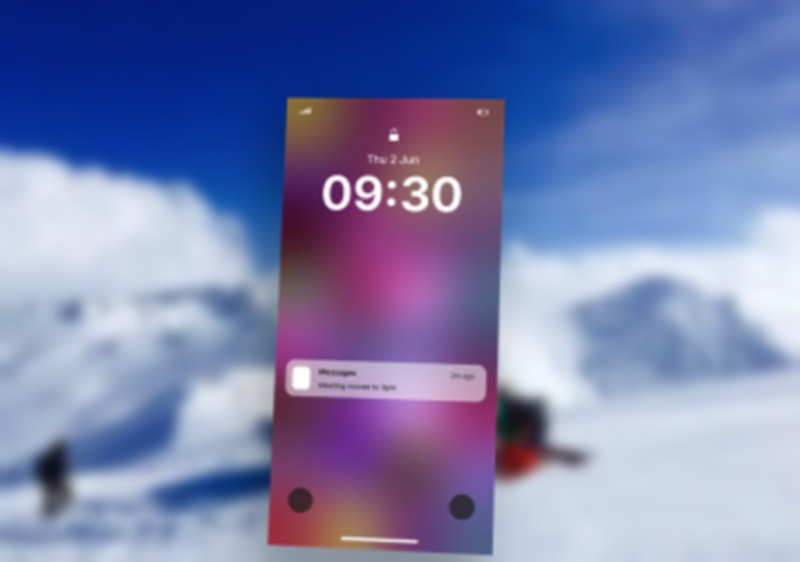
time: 9:30
